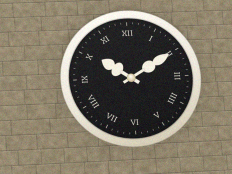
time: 10:10
